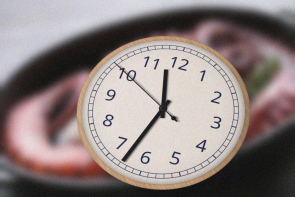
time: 11:32:50
